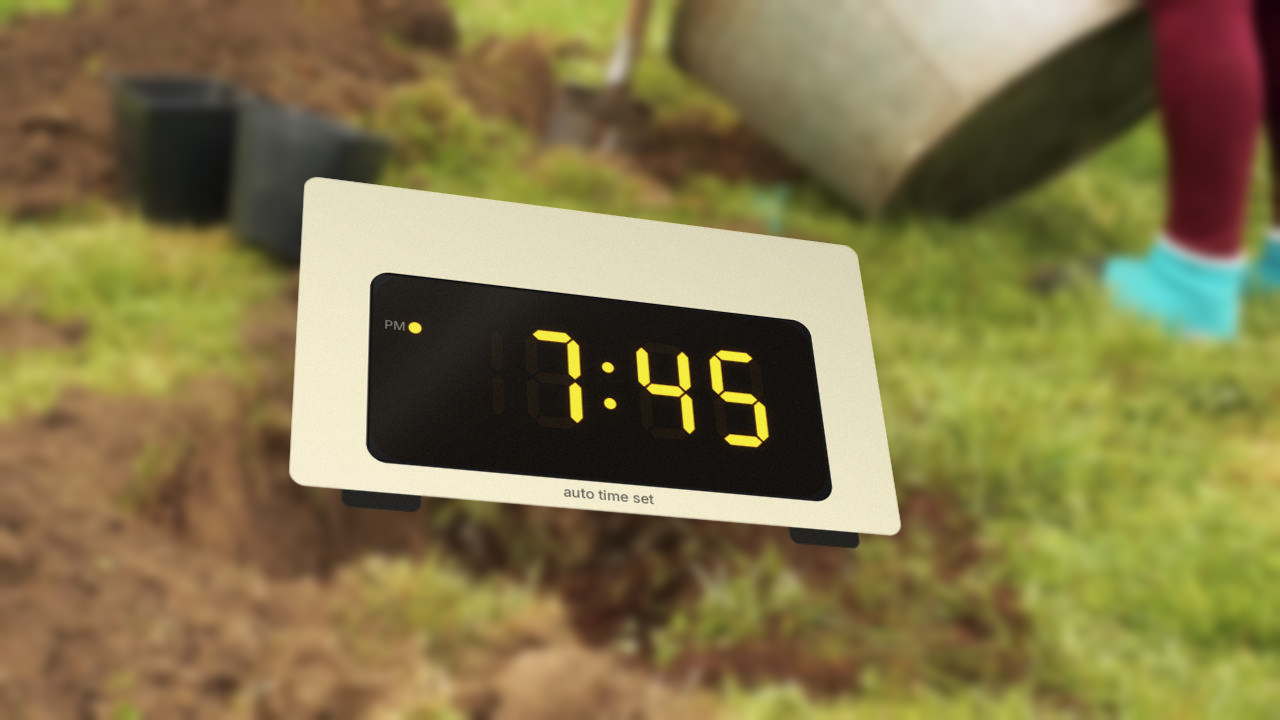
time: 7:45
